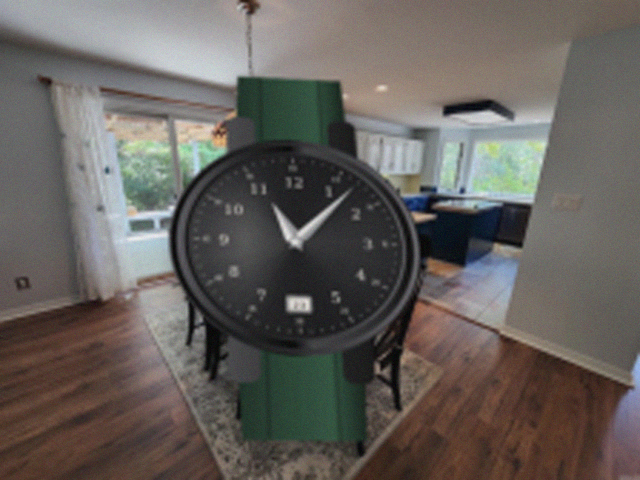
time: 11:07
